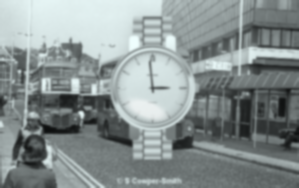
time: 2:59
